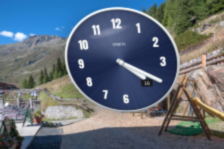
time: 4:20
